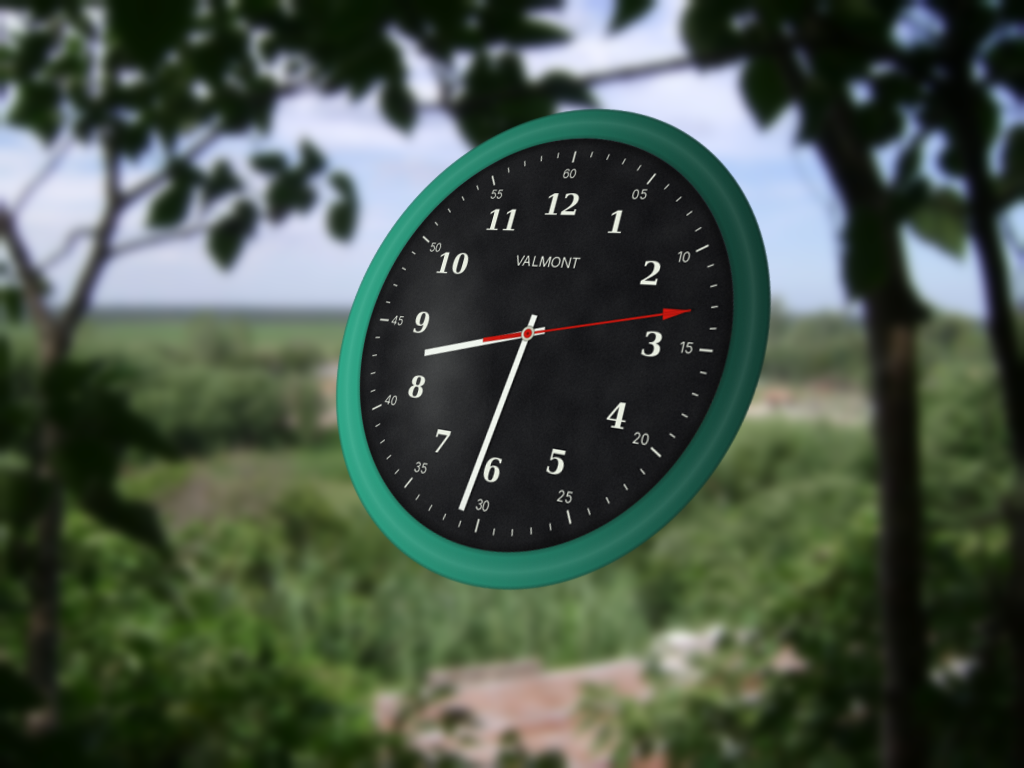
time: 8:31:13
